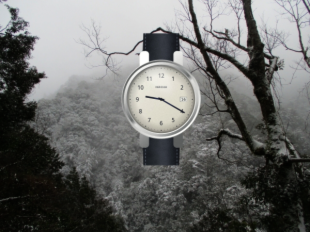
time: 9:20
